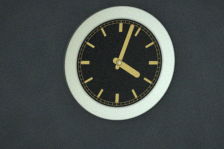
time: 4:03
